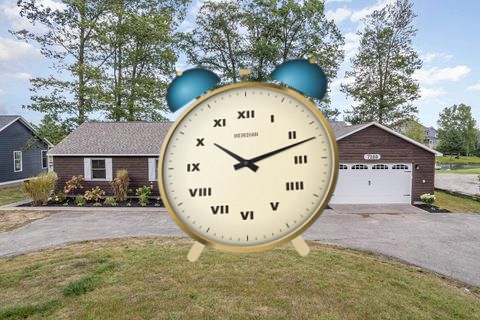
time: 10:12
